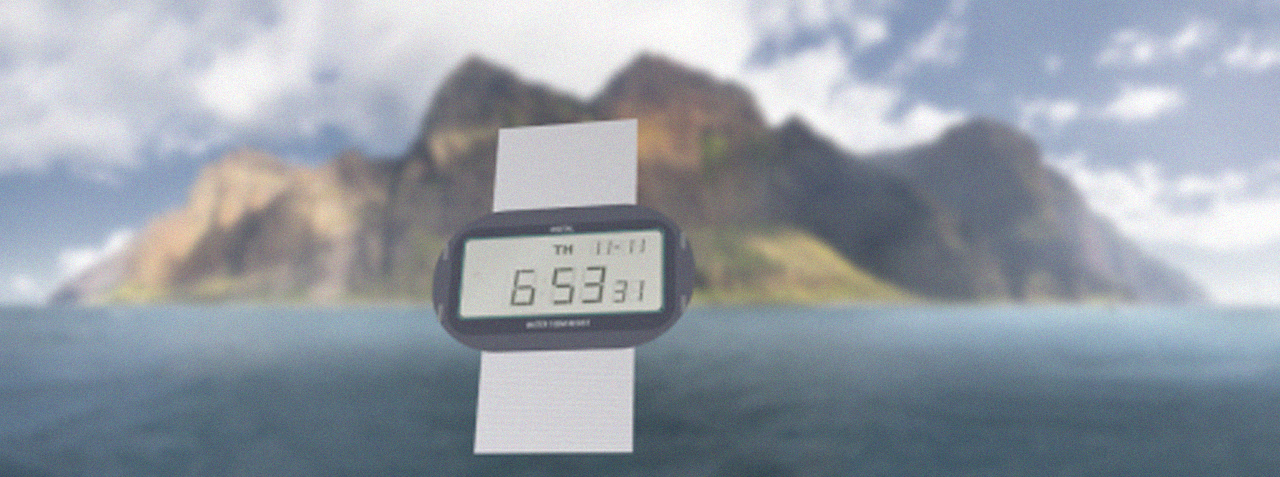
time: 6:53:31
